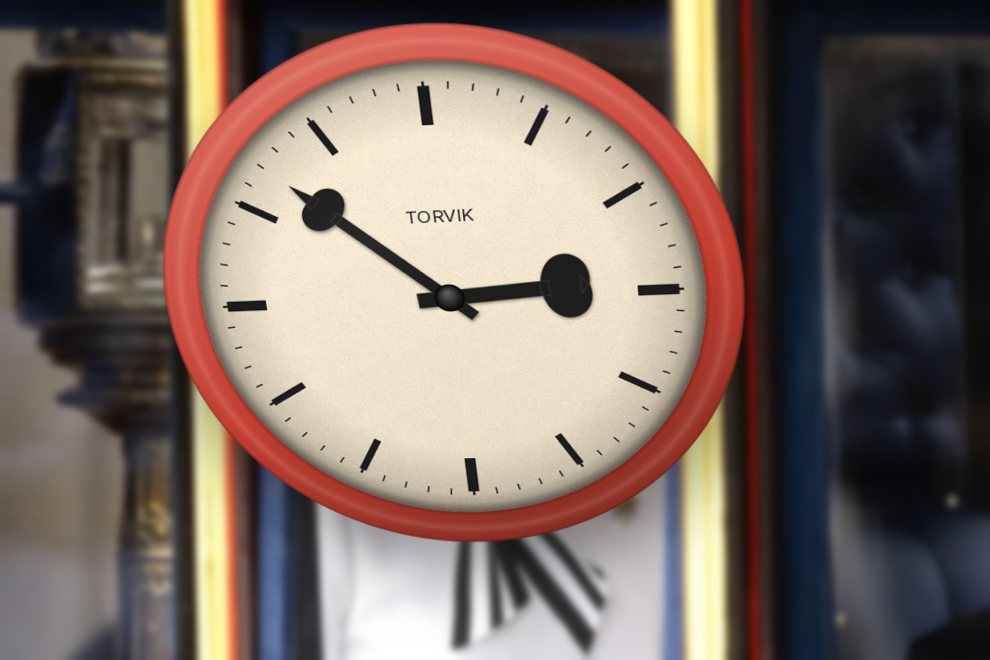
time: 2:52
